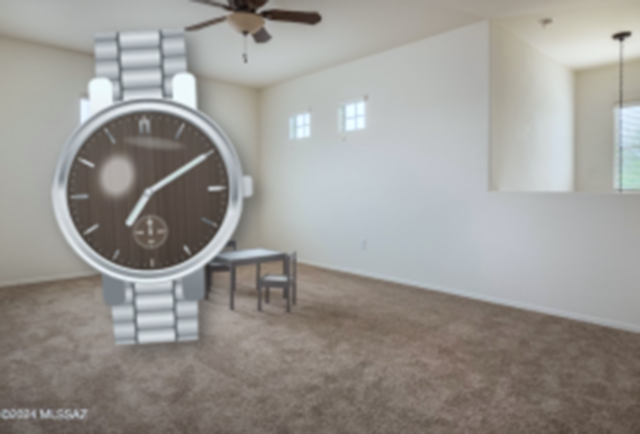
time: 7:10
